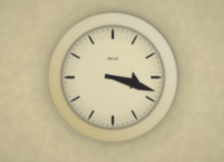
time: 3:18
